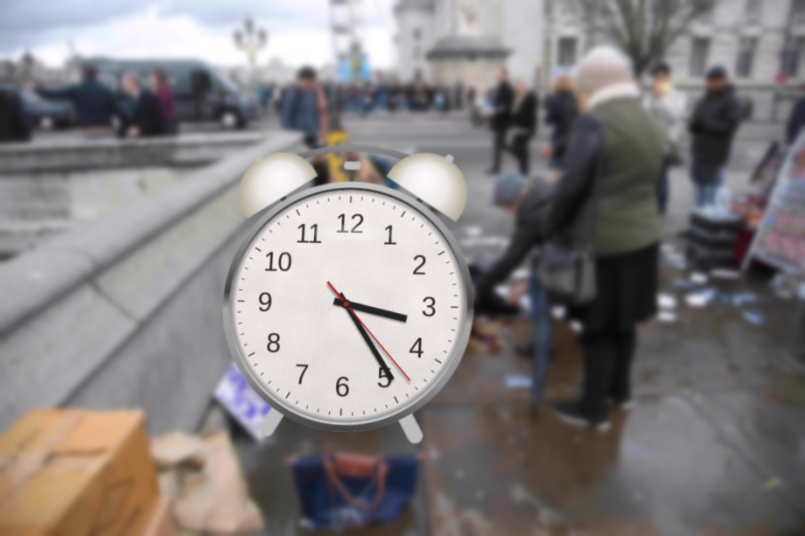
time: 3:24:23
